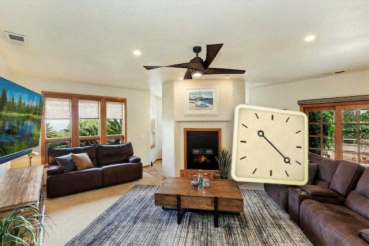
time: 10:22
